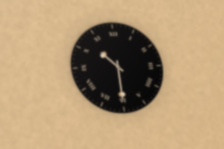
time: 10:30
